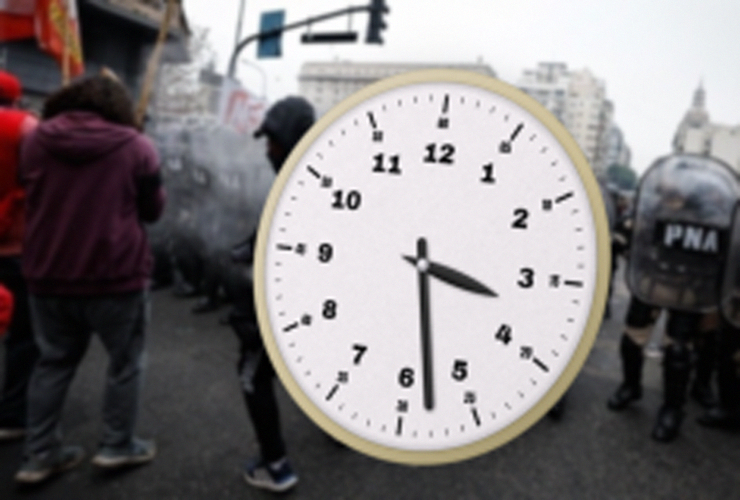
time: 3:28
